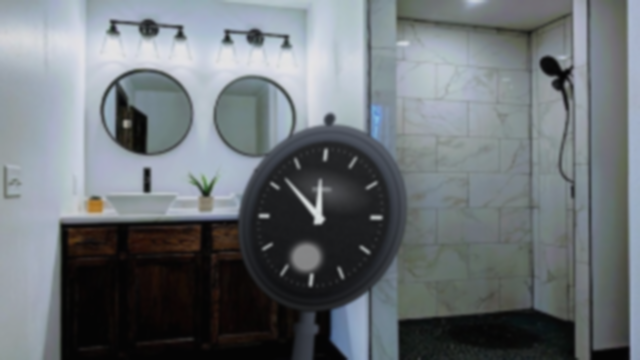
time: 11:52
